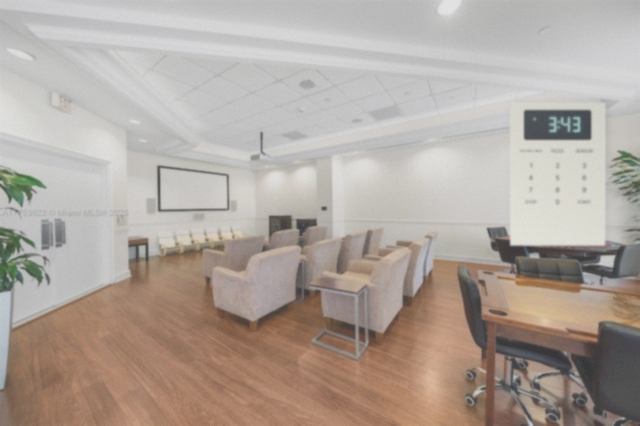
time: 3:43
